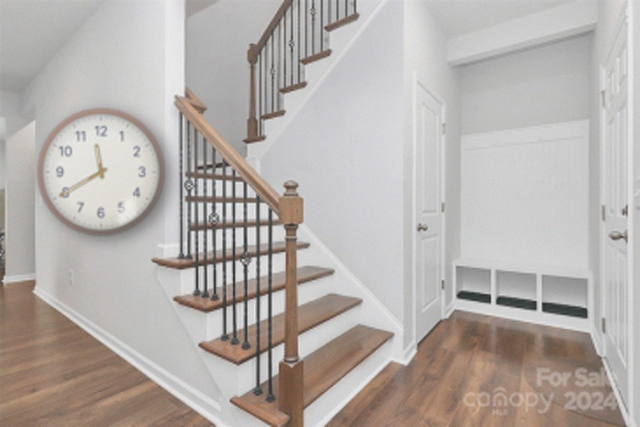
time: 11:40
